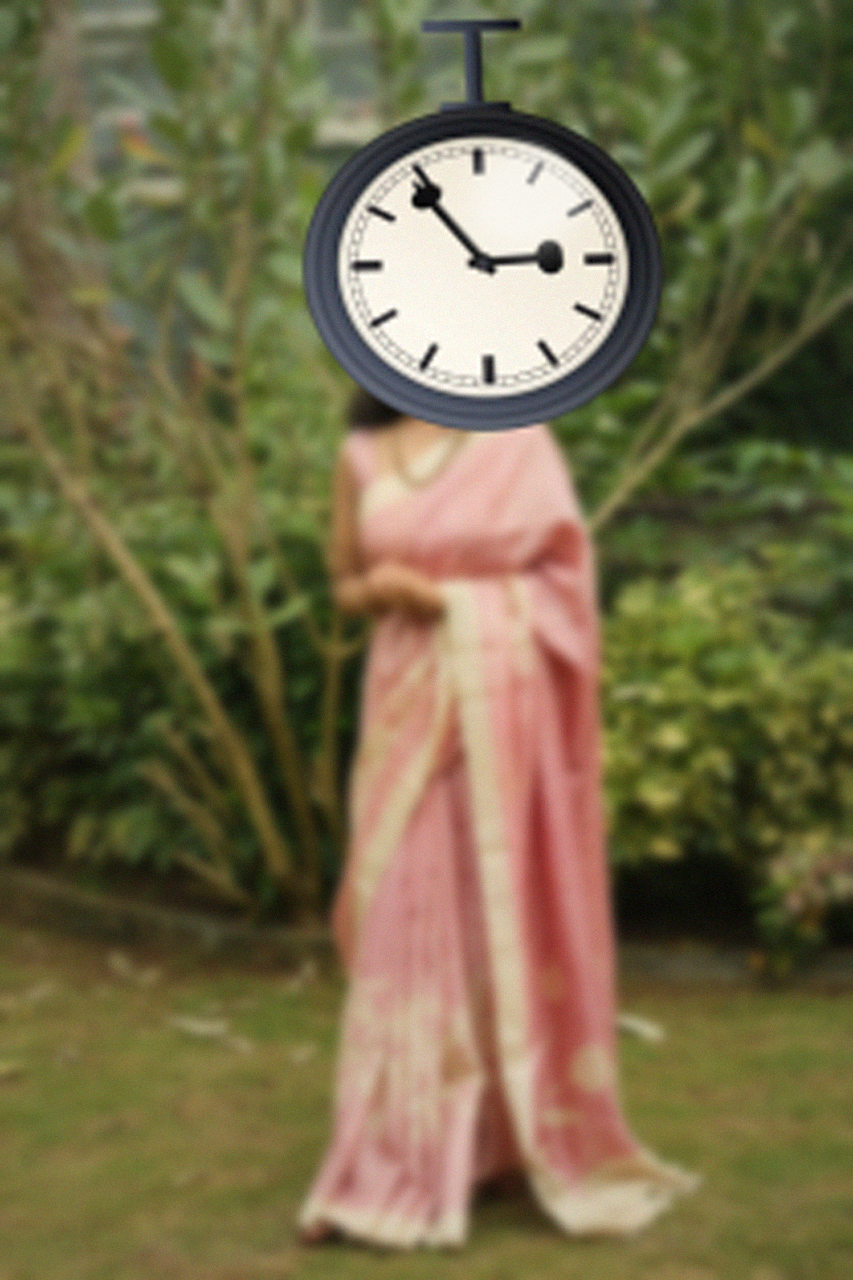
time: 2:54
